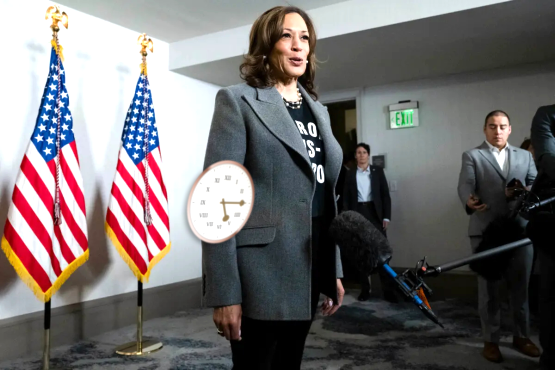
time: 5:15
